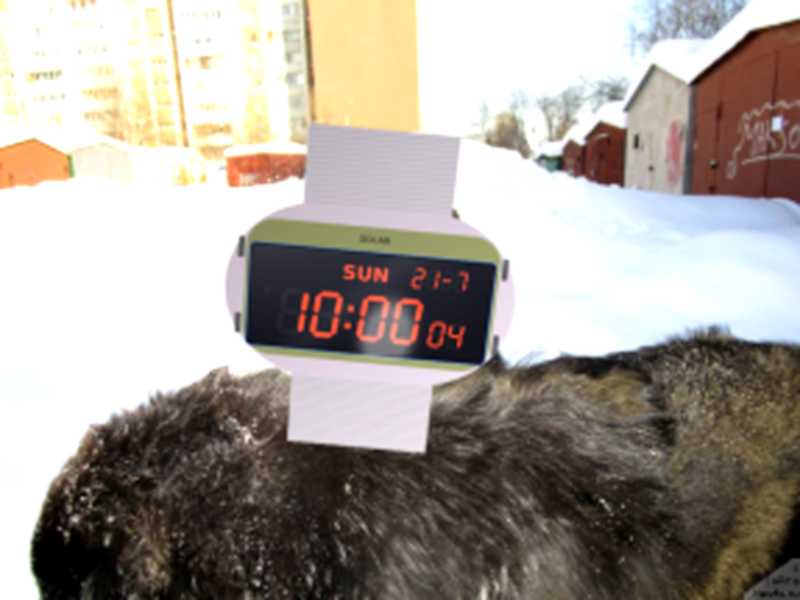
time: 10:00:04
